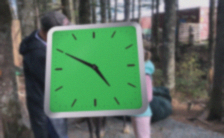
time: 4:50
